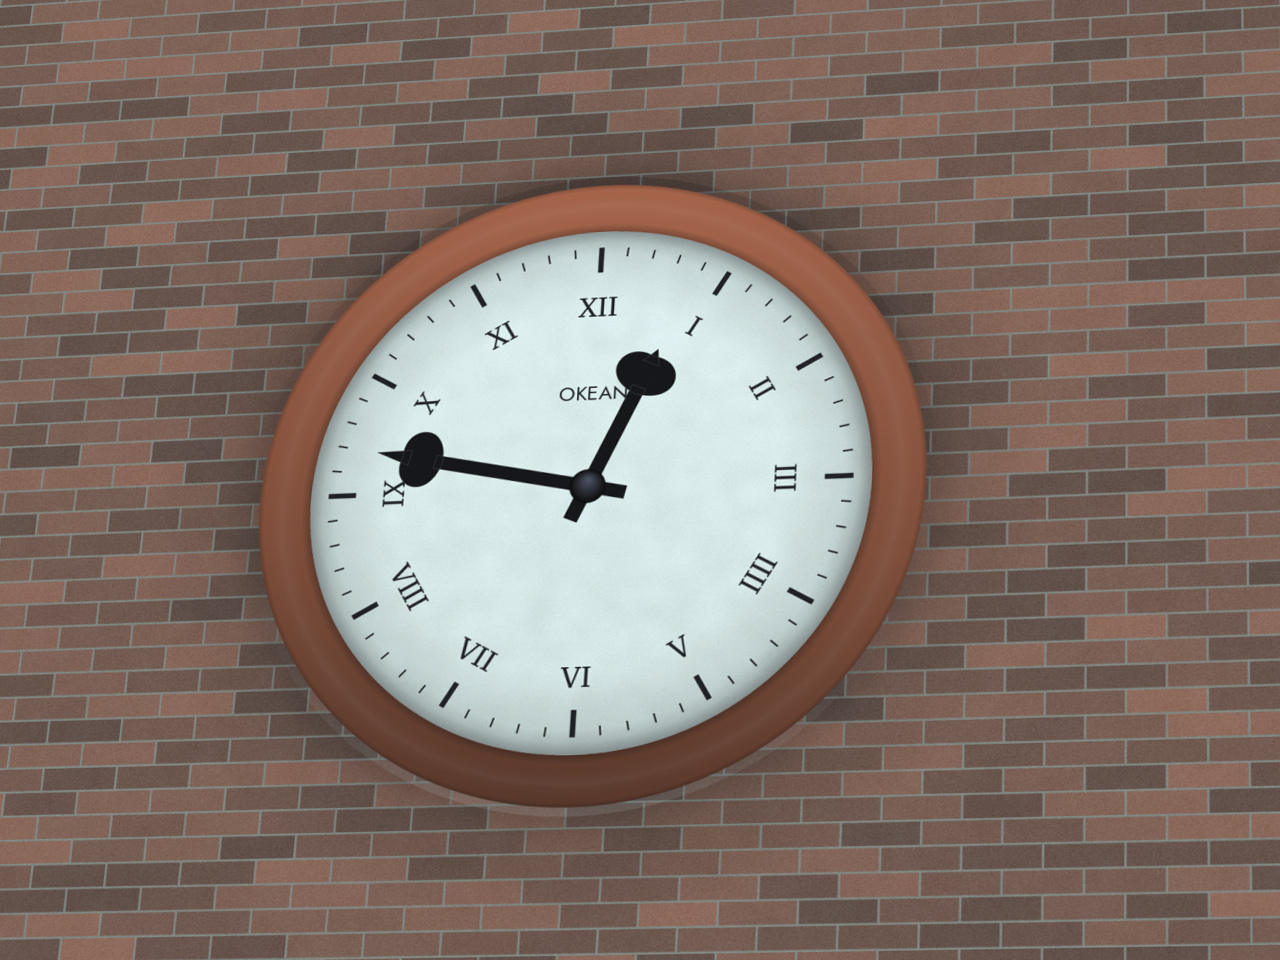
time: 12:47
